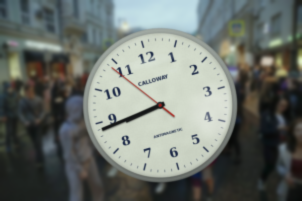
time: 8:43:54
